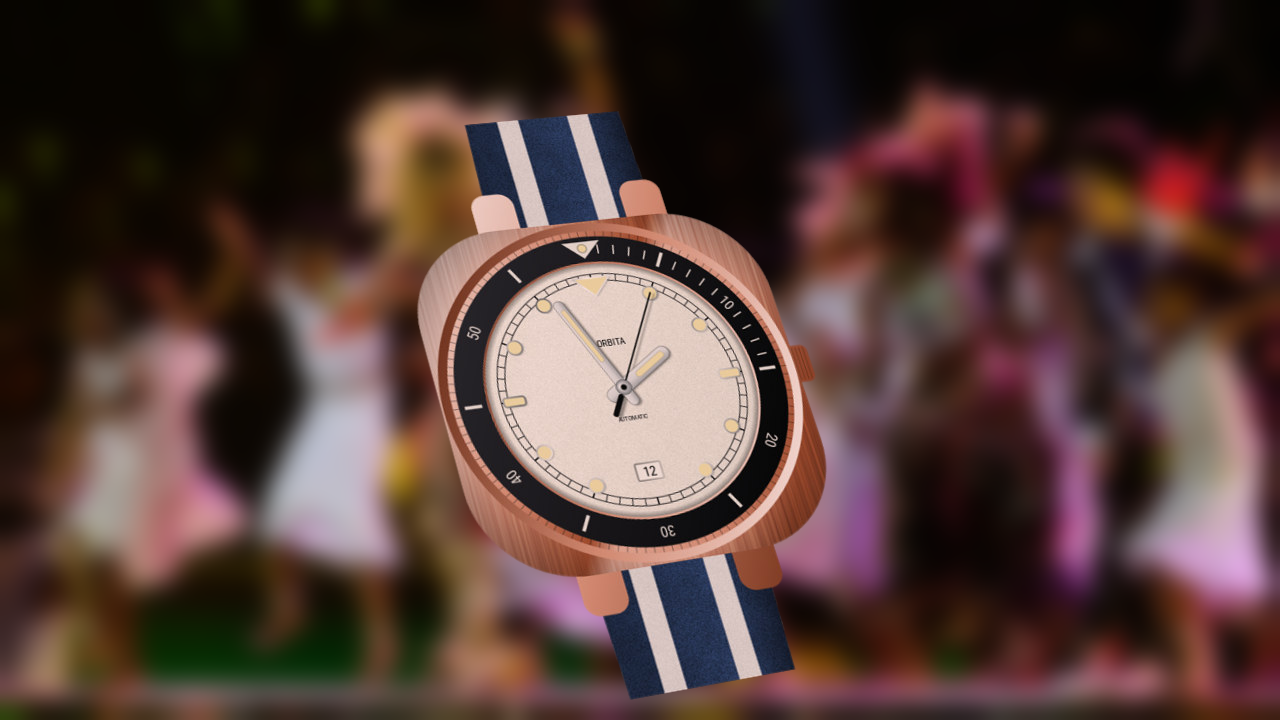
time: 1:56:05
